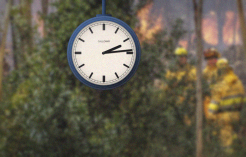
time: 2:14
